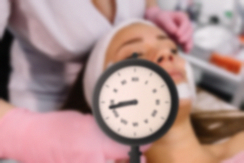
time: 8:43
